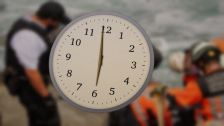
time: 5:59
